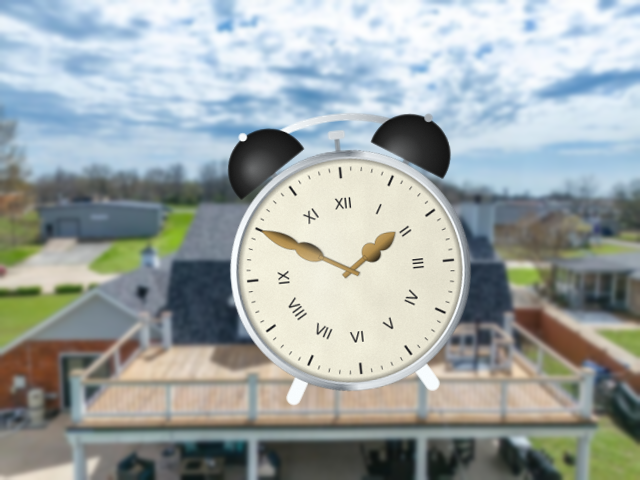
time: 1:50
